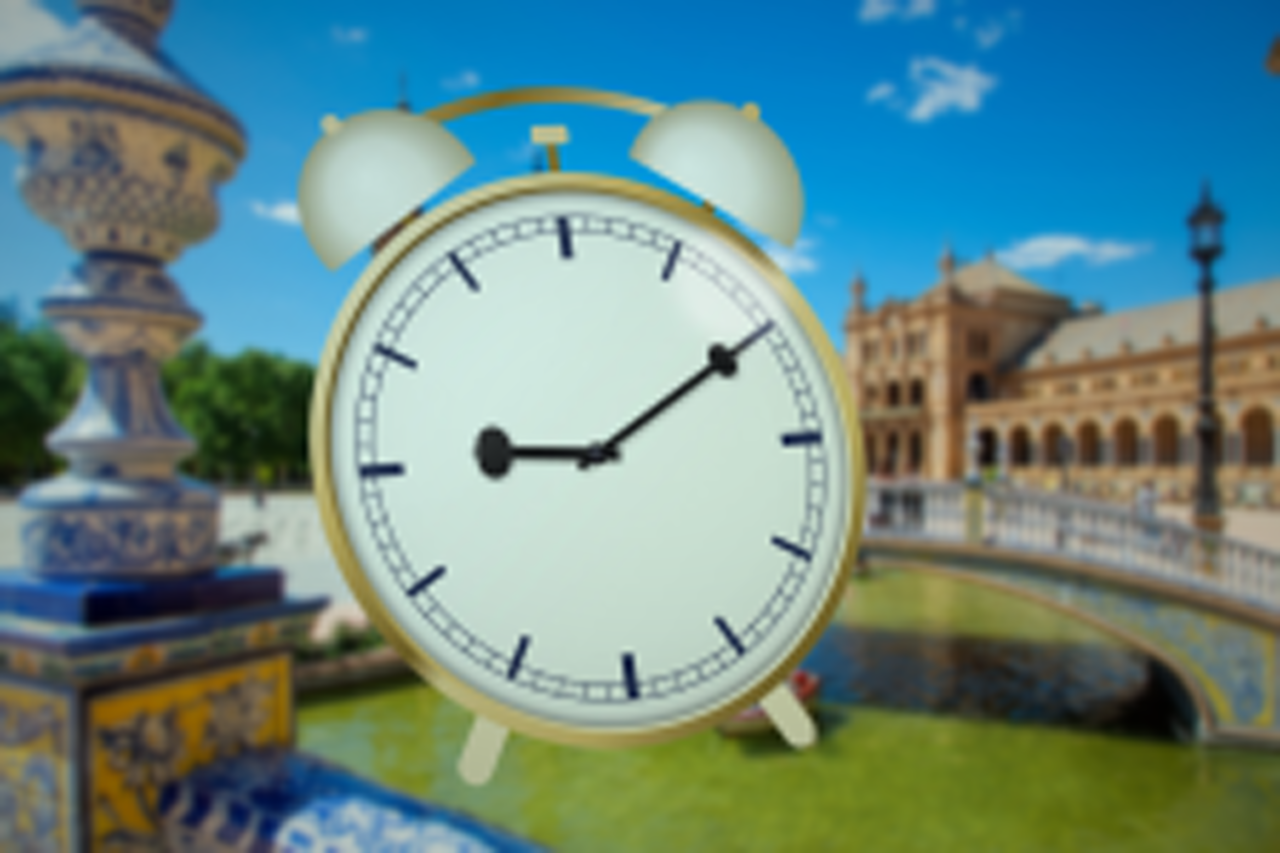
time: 9:10
